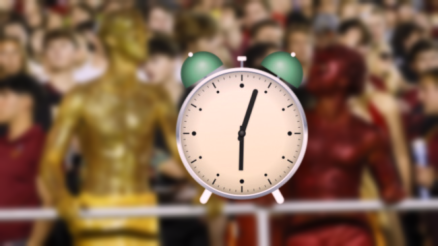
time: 6:03
